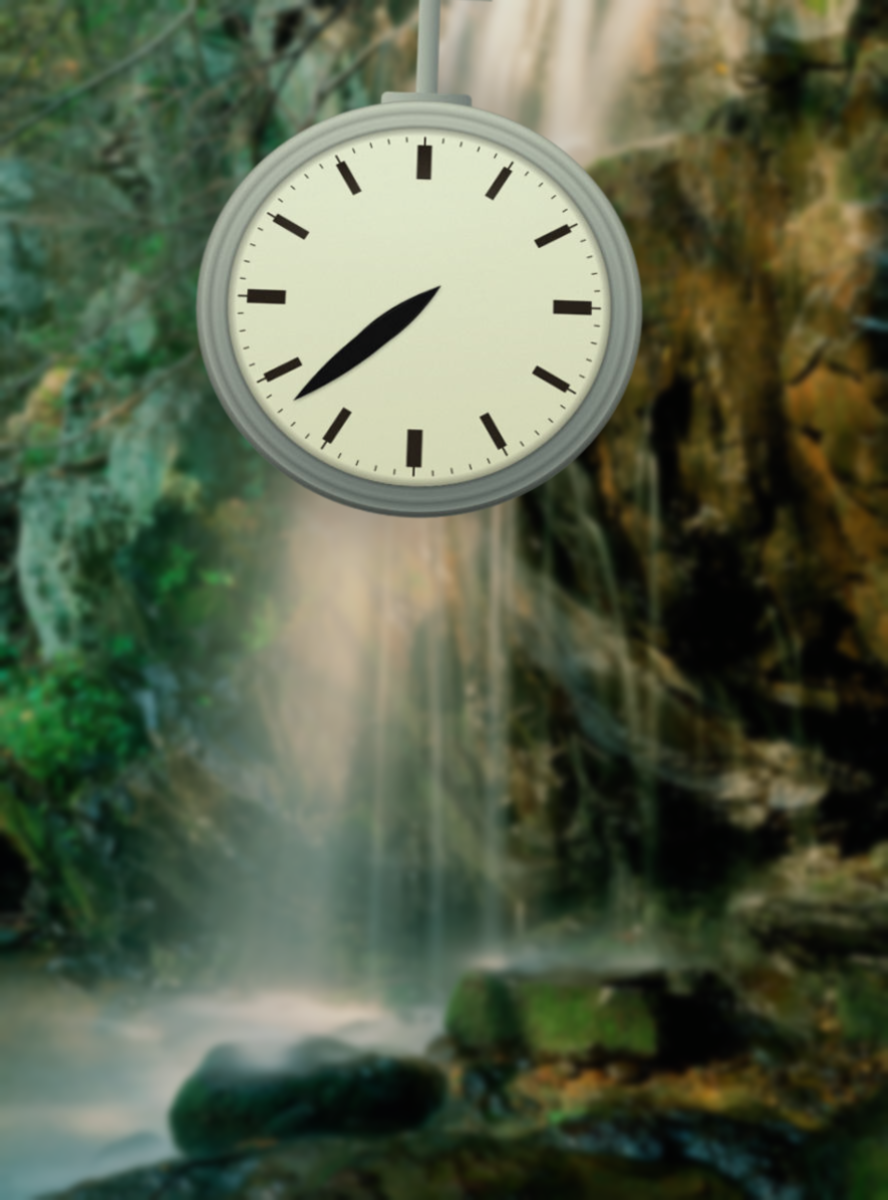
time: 7:38
